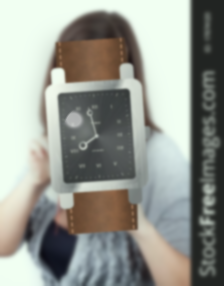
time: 7:58
